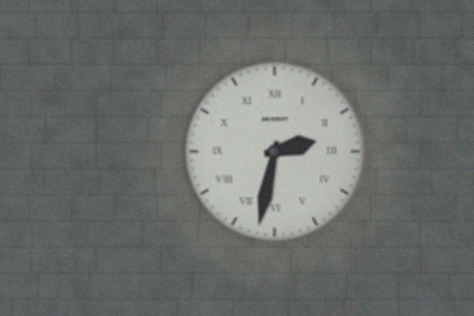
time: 2:32
